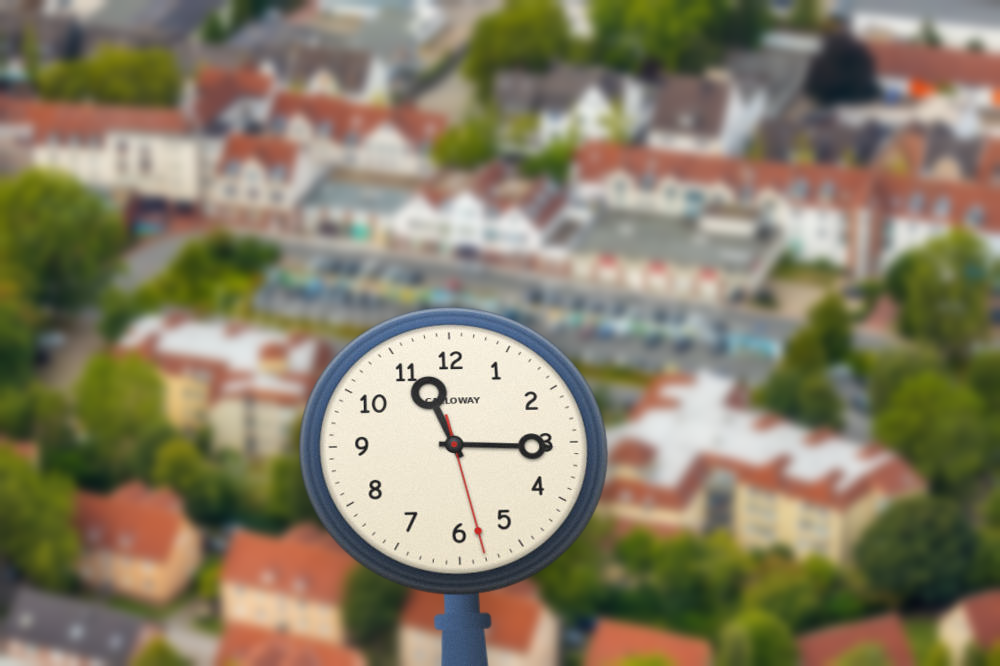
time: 11:15:28
